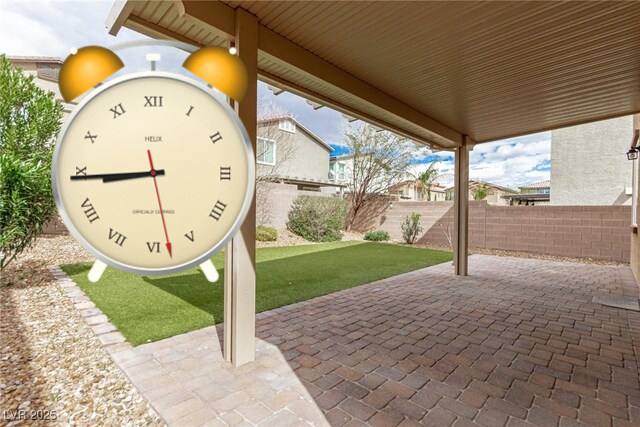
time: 8:44:28
